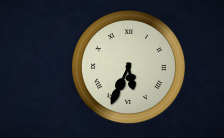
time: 5:34
